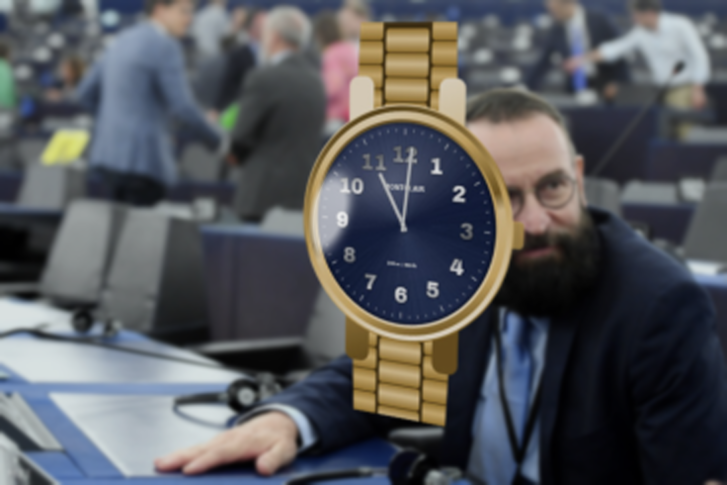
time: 11:01
